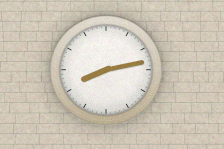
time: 8:13
